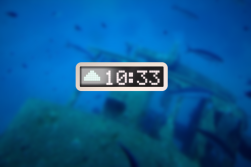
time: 10:33
